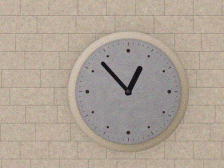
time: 12:53
